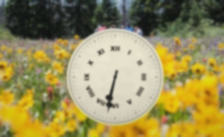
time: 6:32
